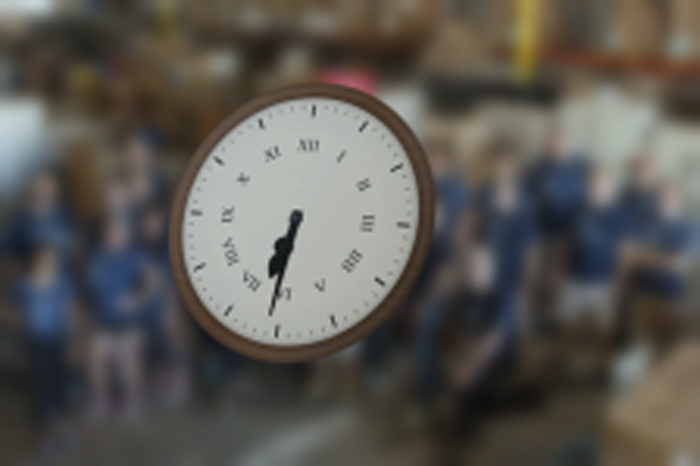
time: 6:31
